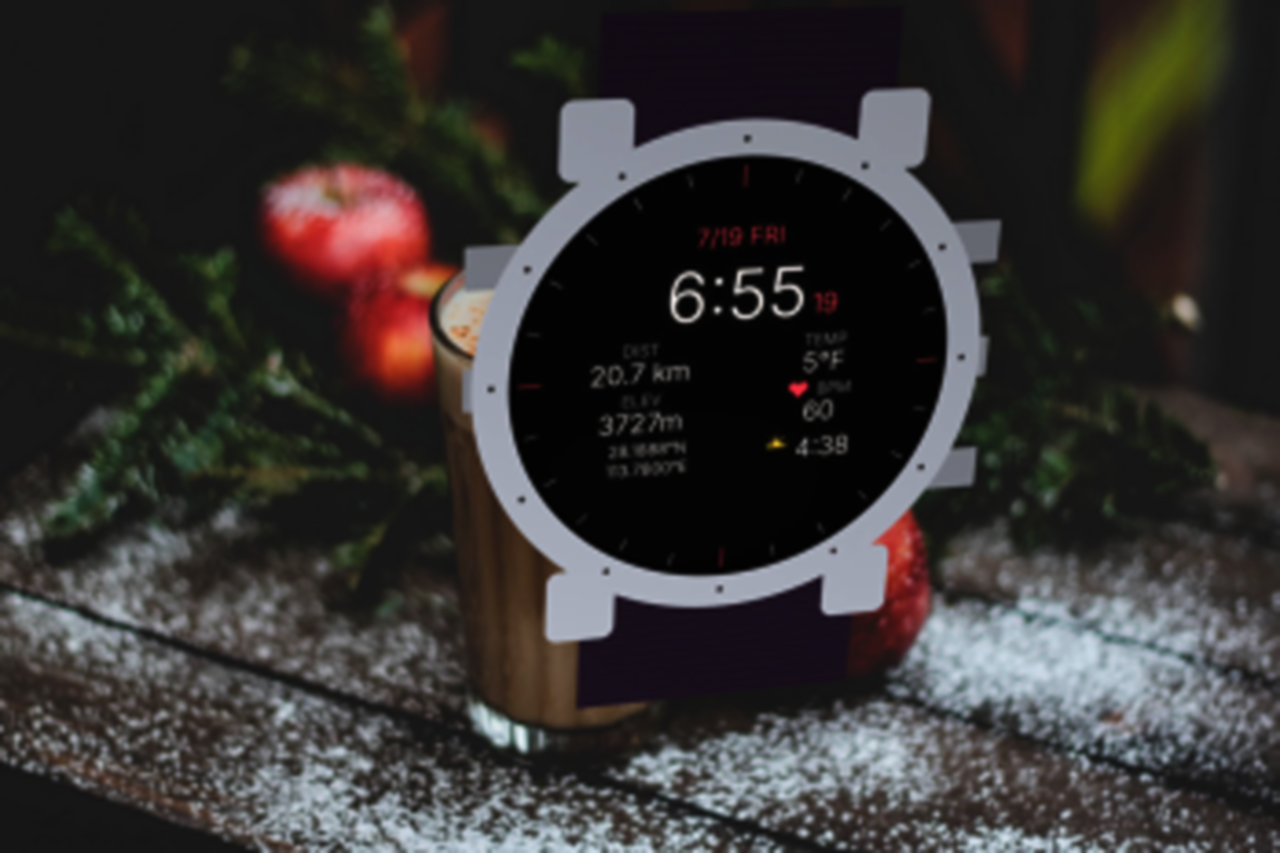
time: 6:55
